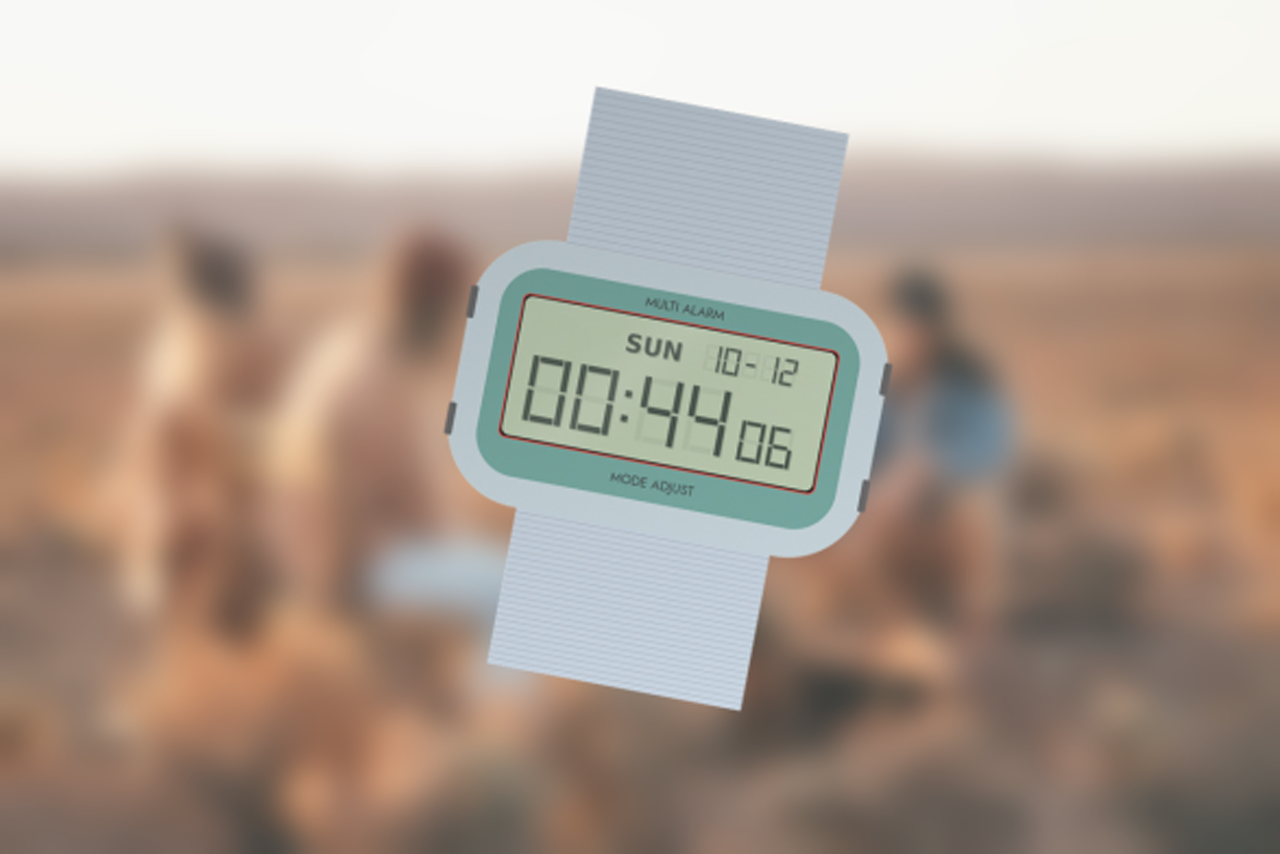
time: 0:44:06
